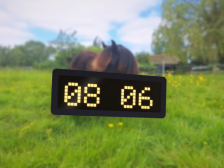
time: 8:06
